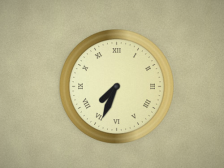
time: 7:34
